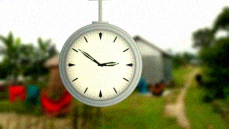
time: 2:51
